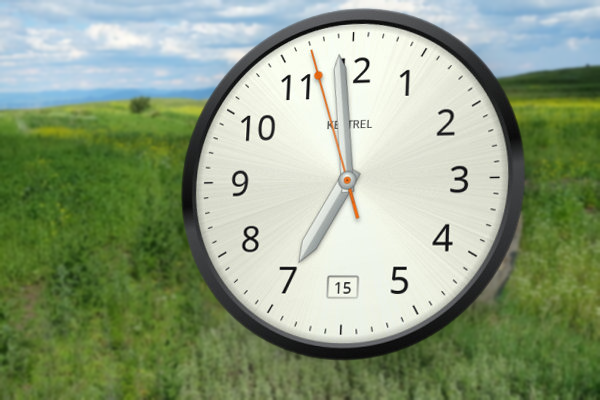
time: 6:58:57
